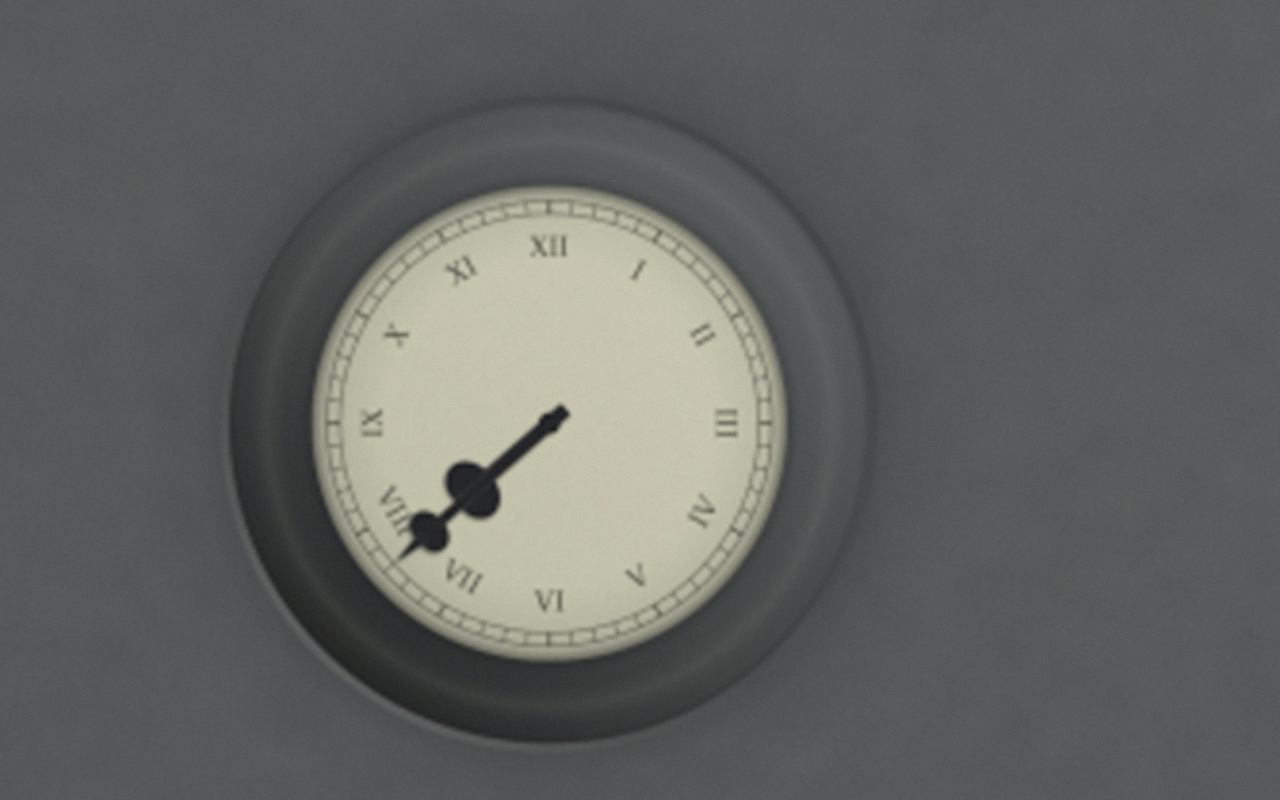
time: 7:38
